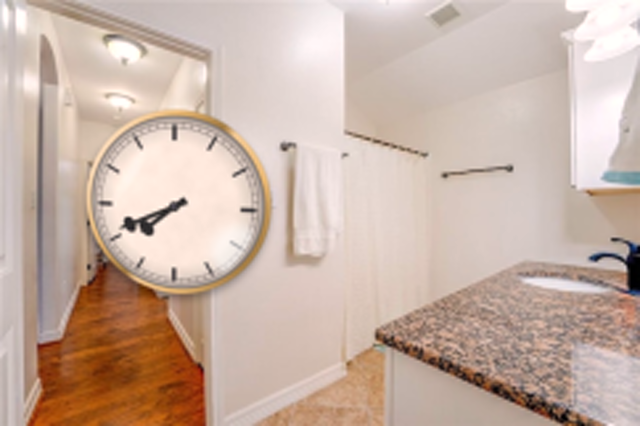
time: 7:41
